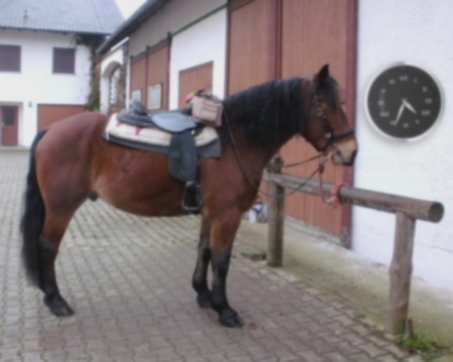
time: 4:34
